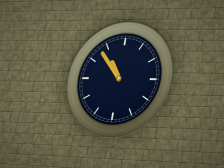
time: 10:53
